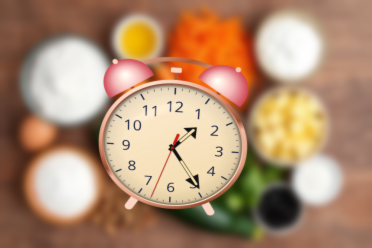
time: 1:24:33
